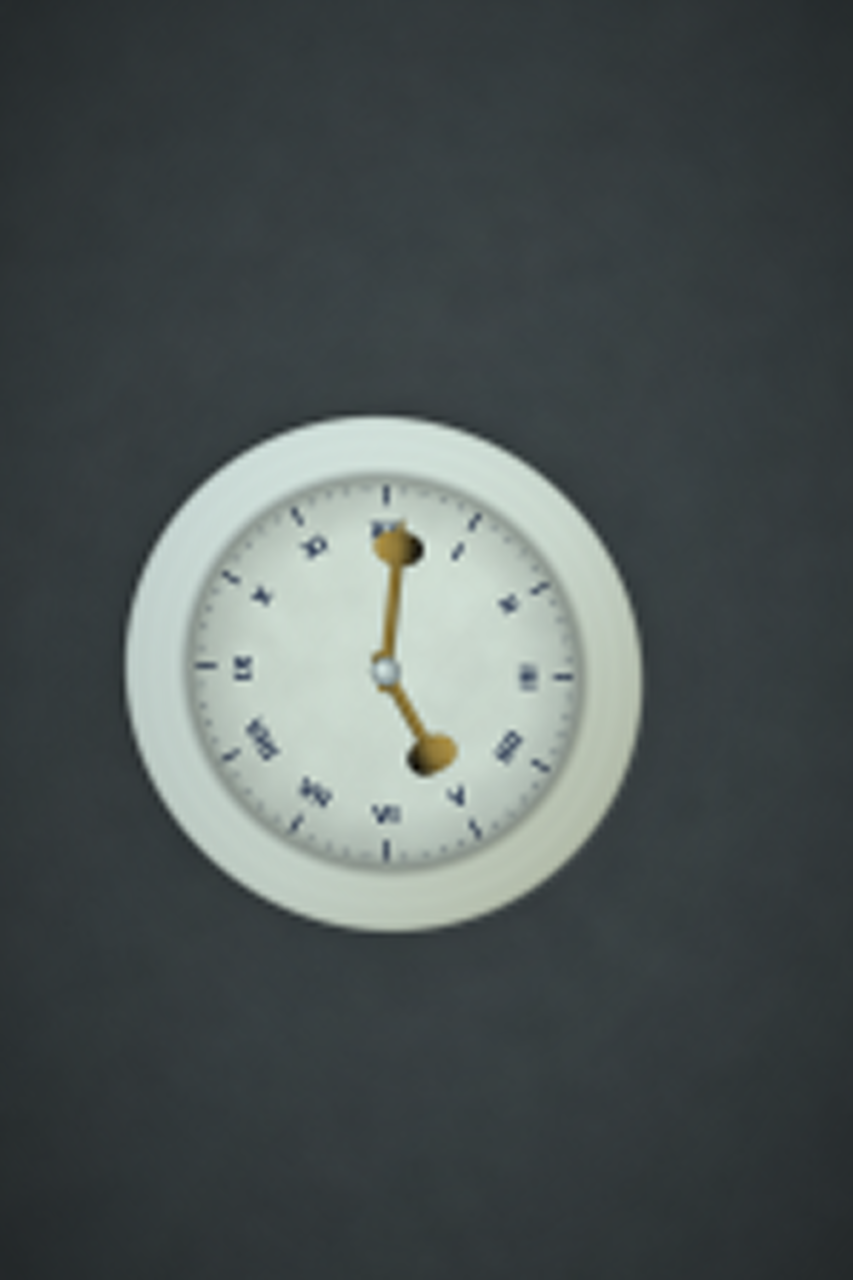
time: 5:01
